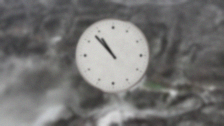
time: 10:53
